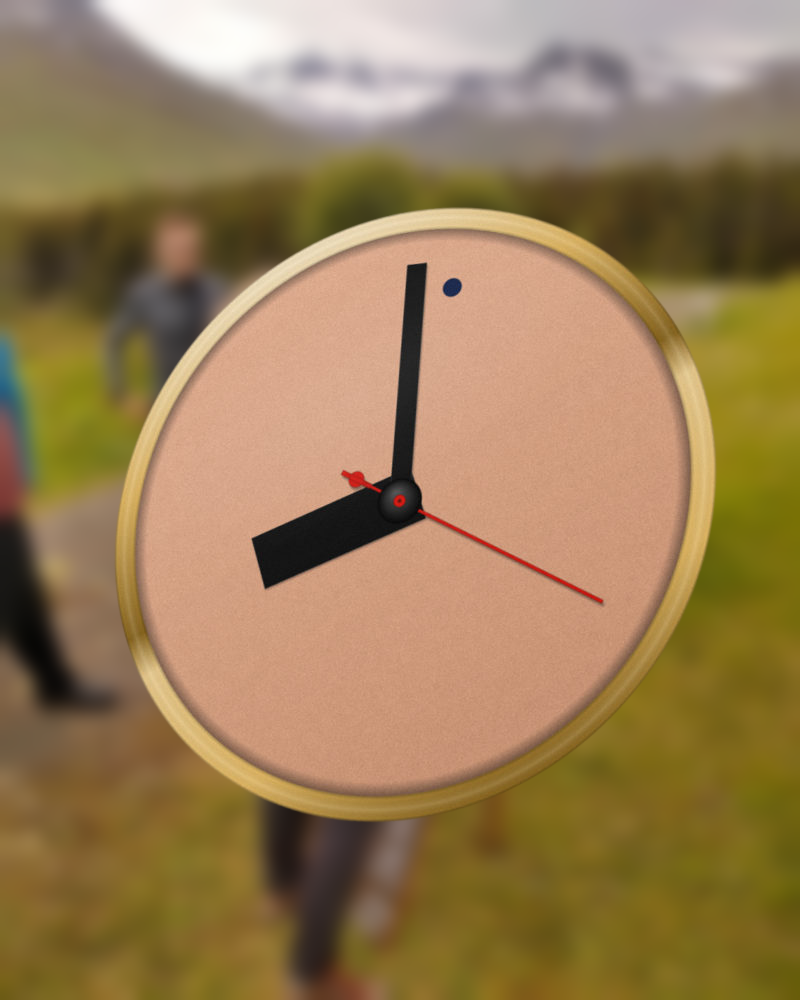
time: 7:58:18
